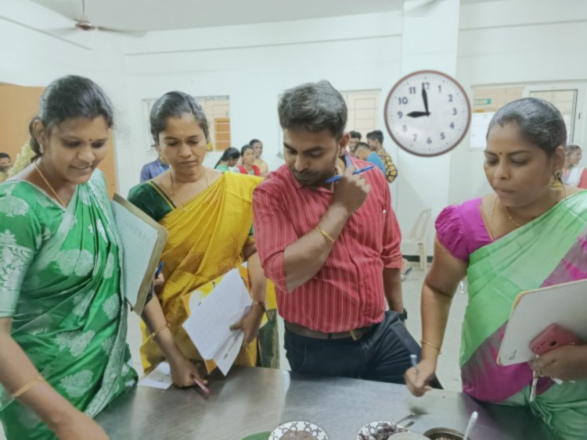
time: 8:59
